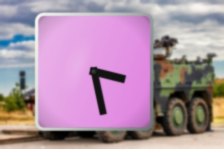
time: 3:28
